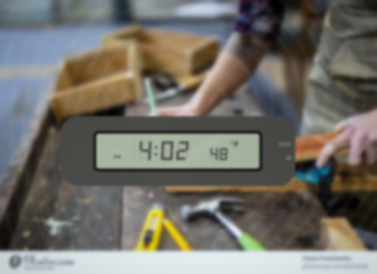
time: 4:02
